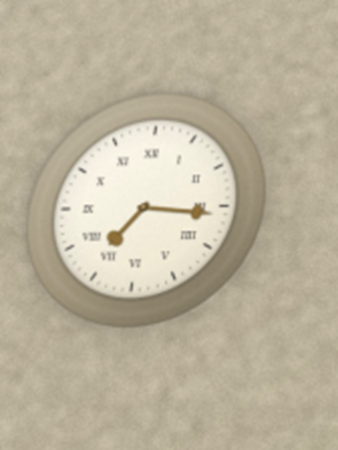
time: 7:16
